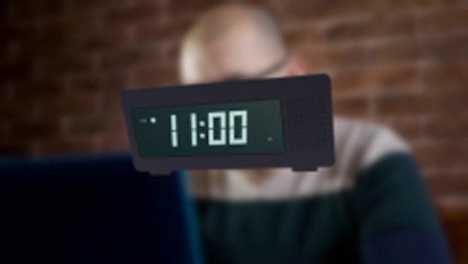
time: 11:00
